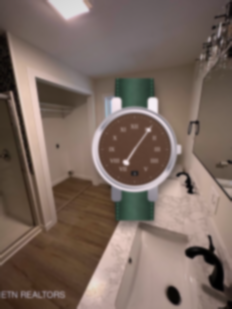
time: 7:06
